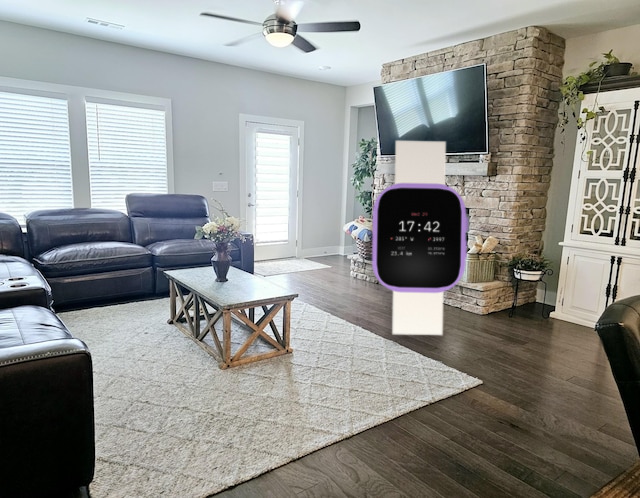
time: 17:42
